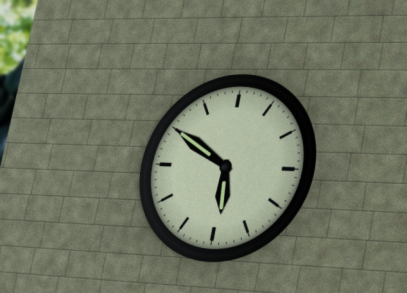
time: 5:50
